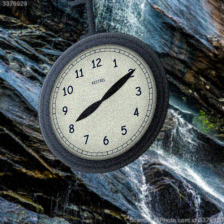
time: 8:10
